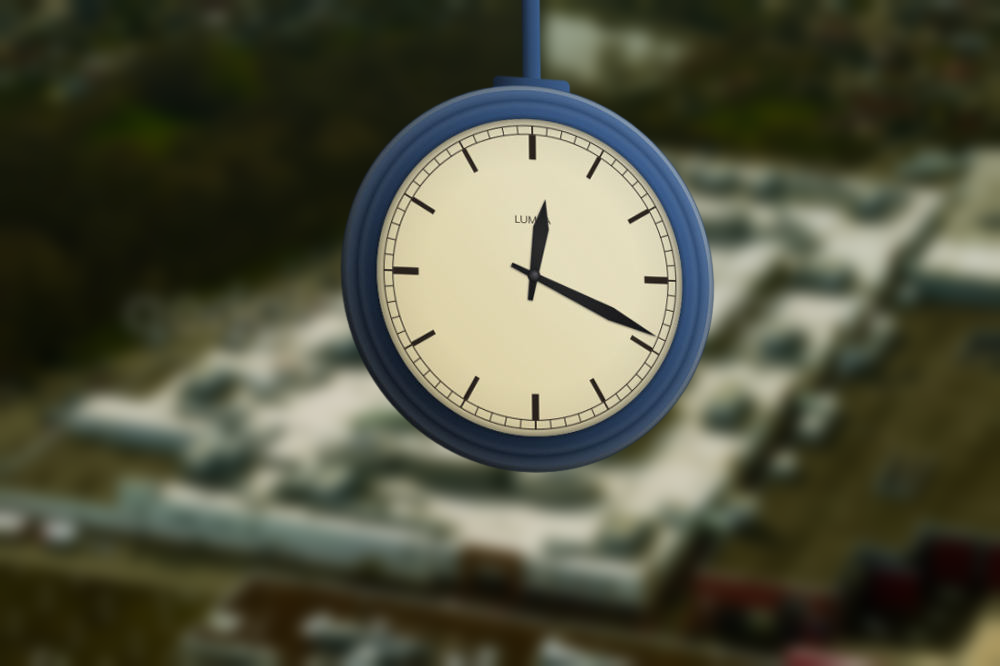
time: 12:19
